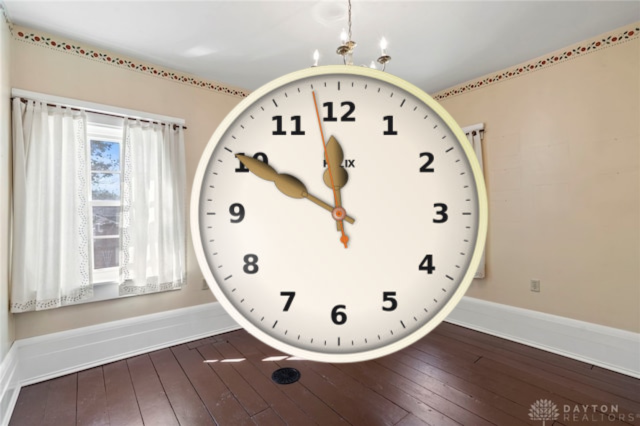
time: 11:49:58
